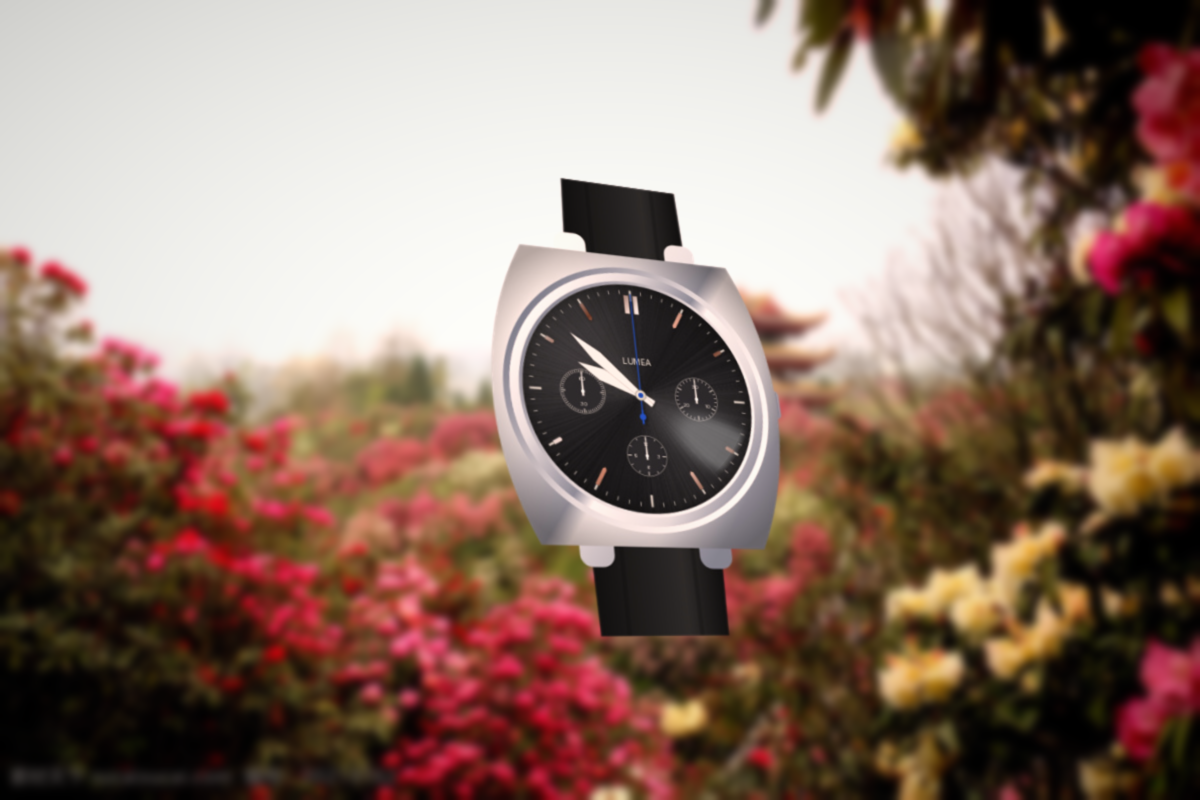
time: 9:52
